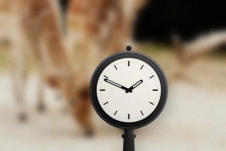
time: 1:49
